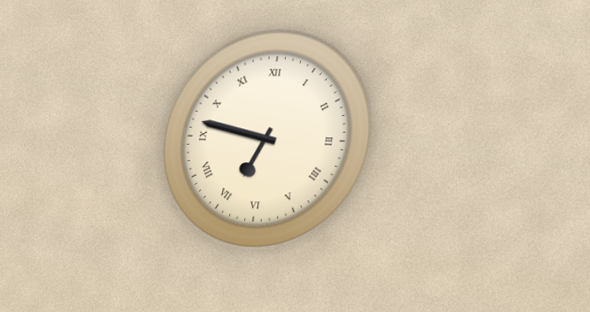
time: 6:47
